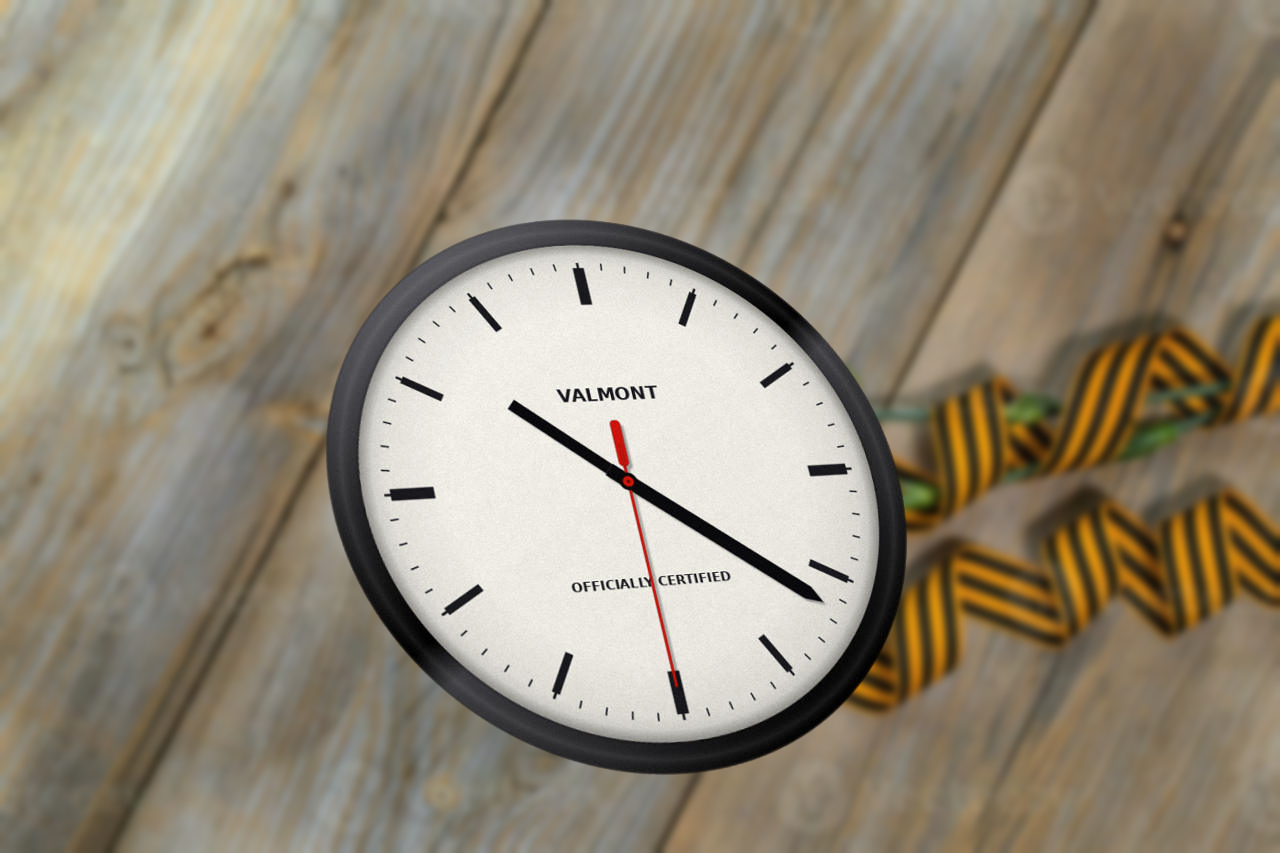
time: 10:21:30
